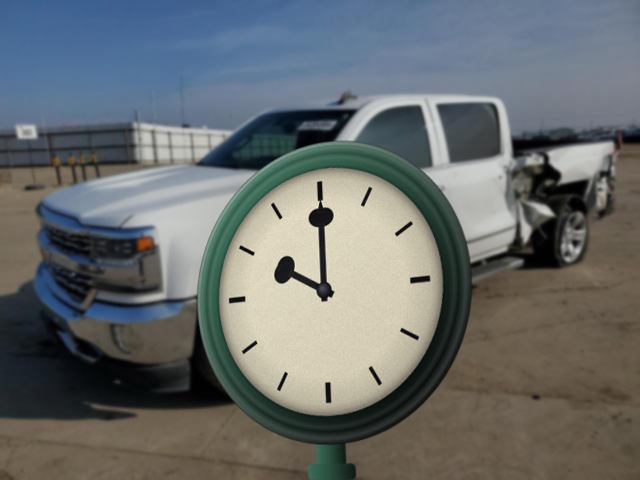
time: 10:00
